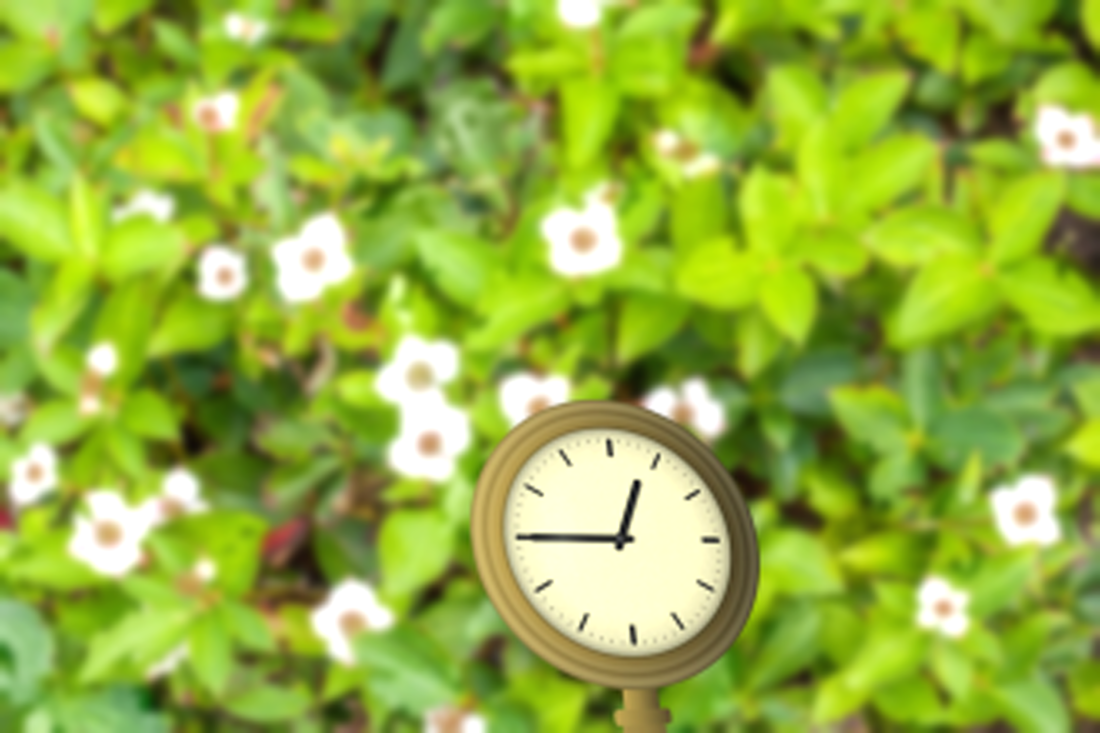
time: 12:45
